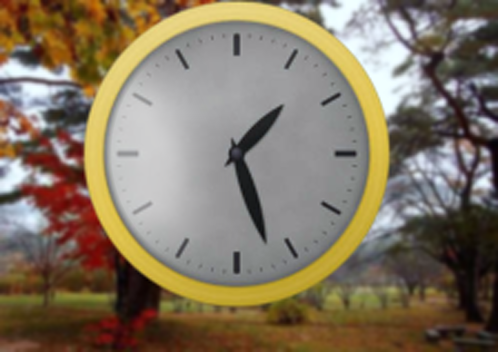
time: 1:27
